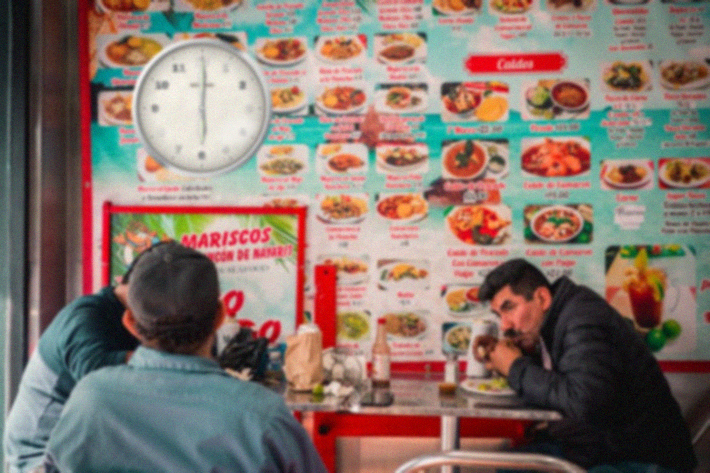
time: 6:00
